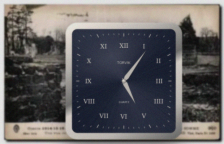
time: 5:06
